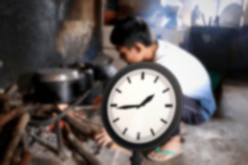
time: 1:44
